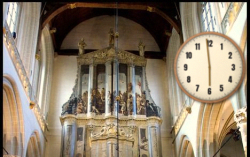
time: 5:59
